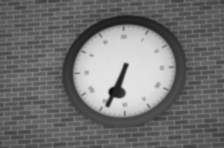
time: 6:34
